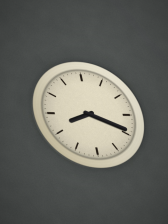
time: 8:19
